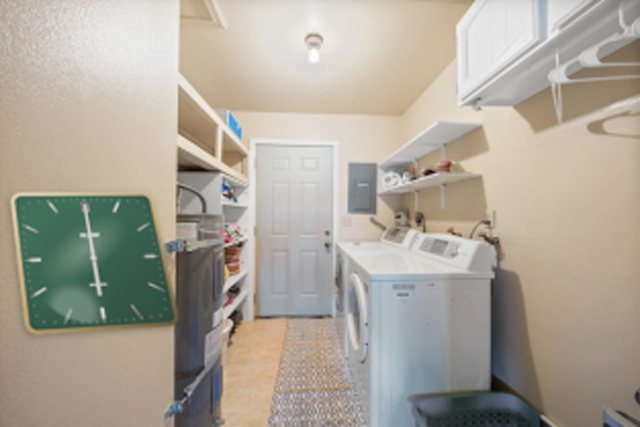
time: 6:00
